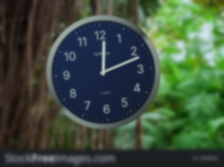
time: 12:12
